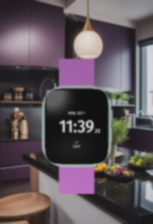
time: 11:39
